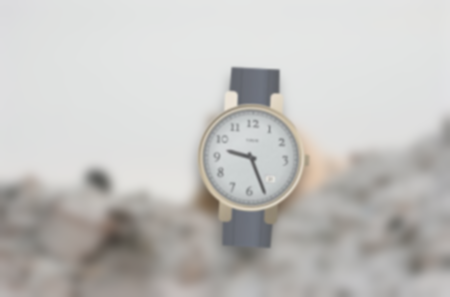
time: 9:26
